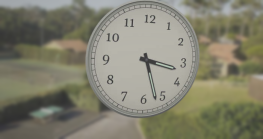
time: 3:27
